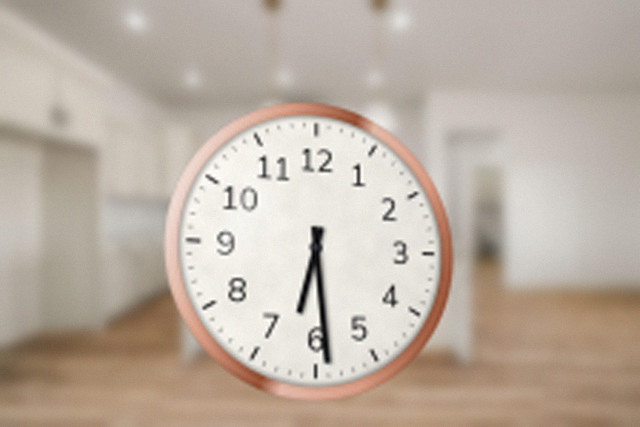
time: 6:29
